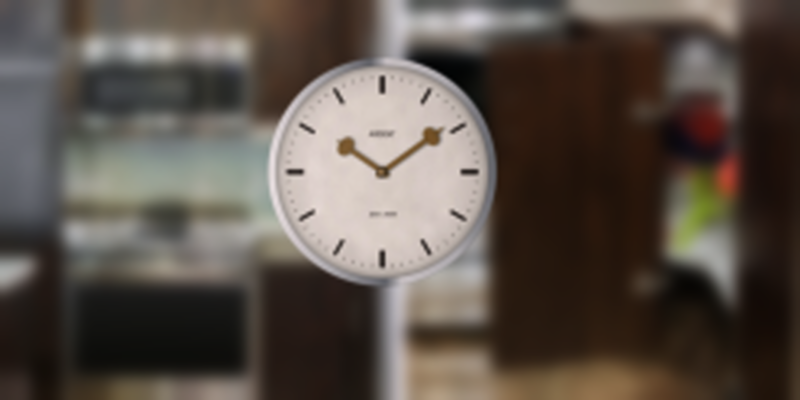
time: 10:09
